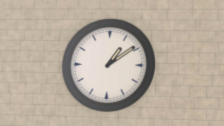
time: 1:09
